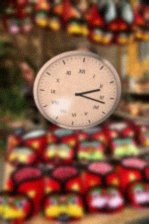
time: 2:17
